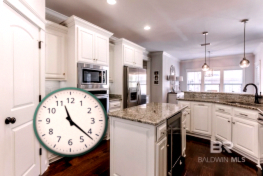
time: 11:22
